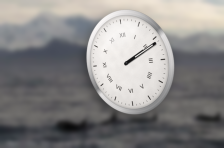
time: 2:11
